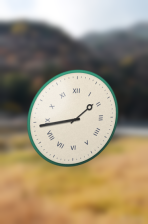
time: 1:44
